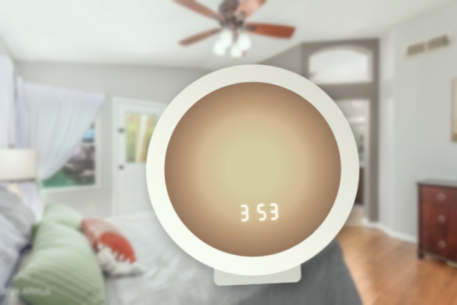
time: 3:53
